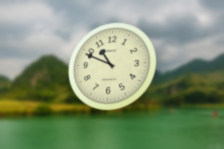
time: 10:49
